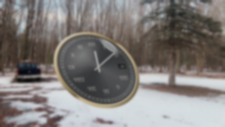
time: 12:09
